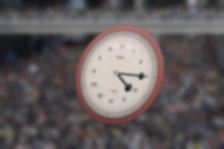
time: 4:15
